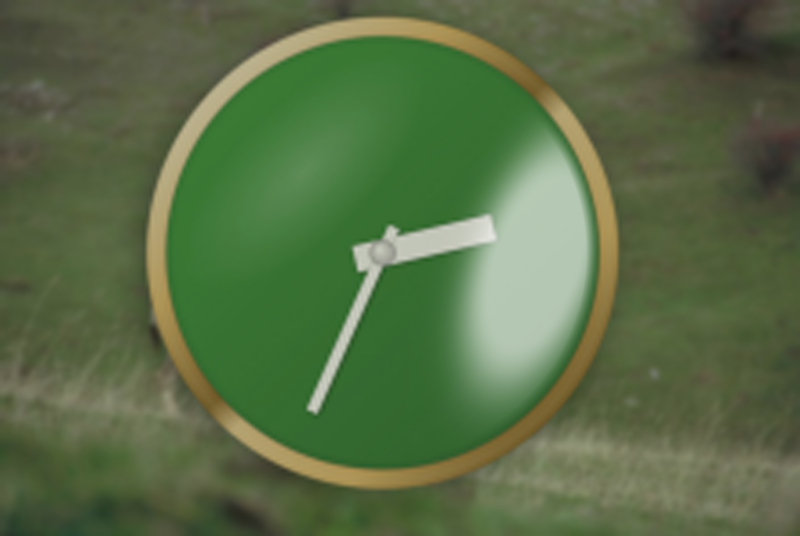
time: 2:34
